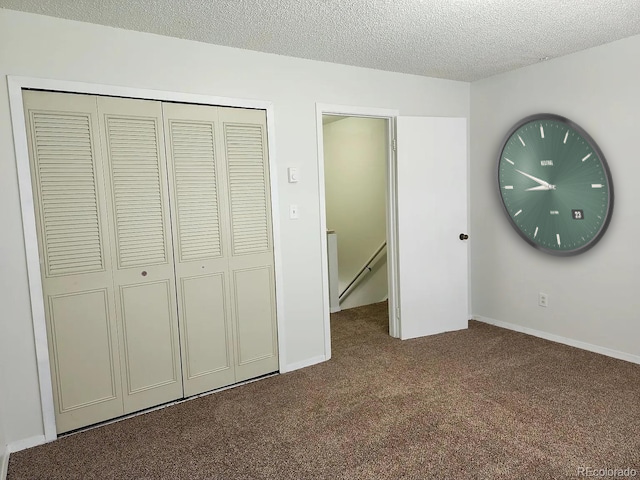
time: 8:49
